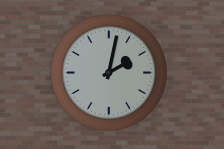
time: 2:02
